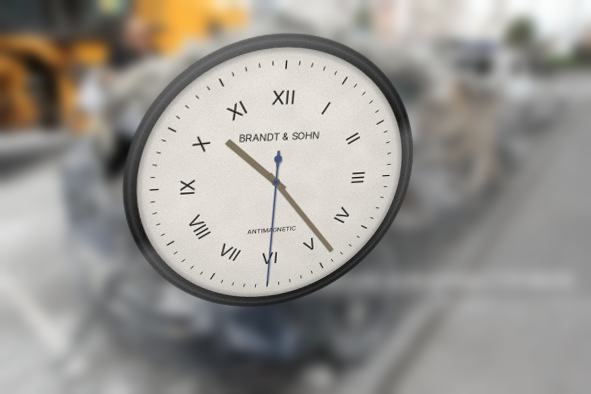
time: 10:23:30
